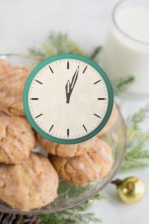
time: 12:03
